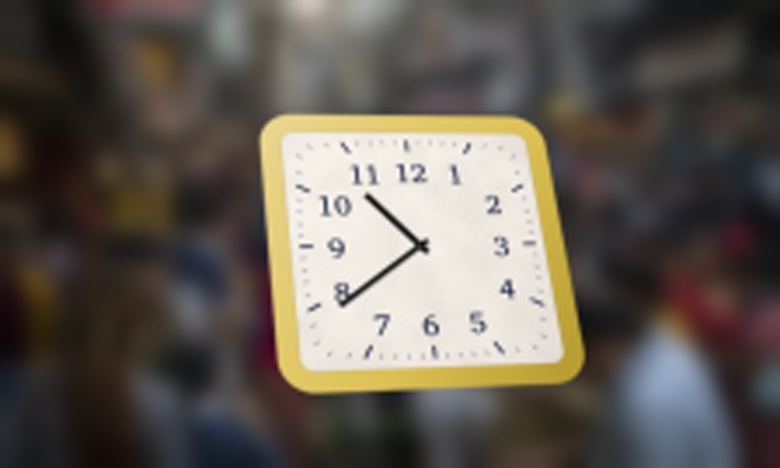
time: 10:39
